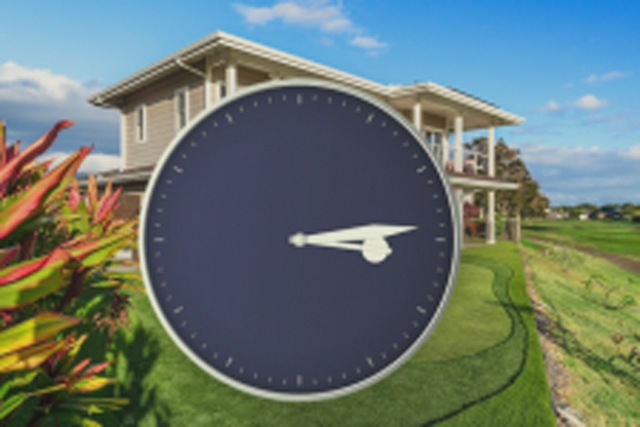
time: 3:14
